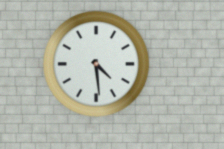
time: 4:29
